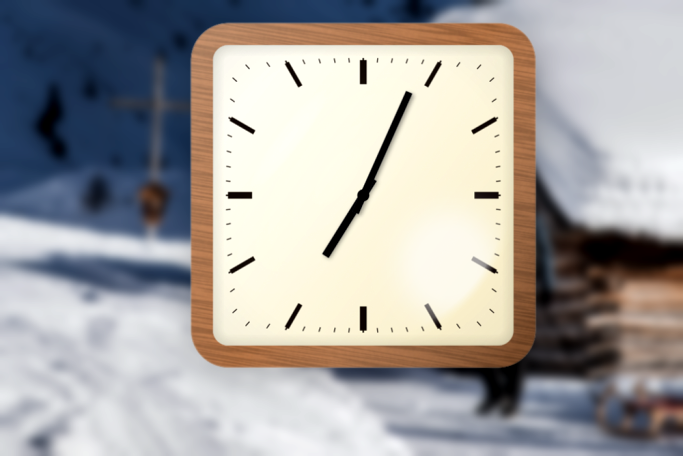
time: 7:04
